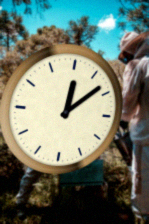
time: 12:08
